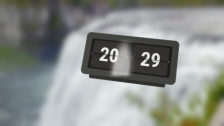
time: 20:29
